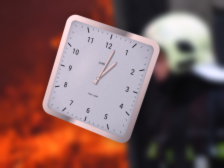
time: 1:02
